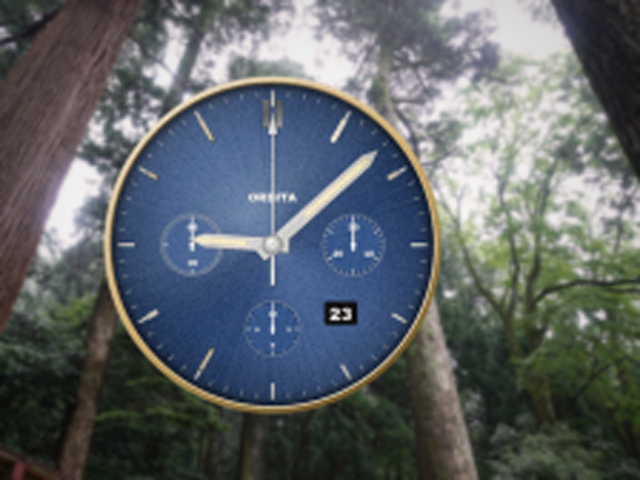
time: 9:08
